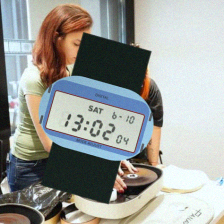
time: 13:02:04
